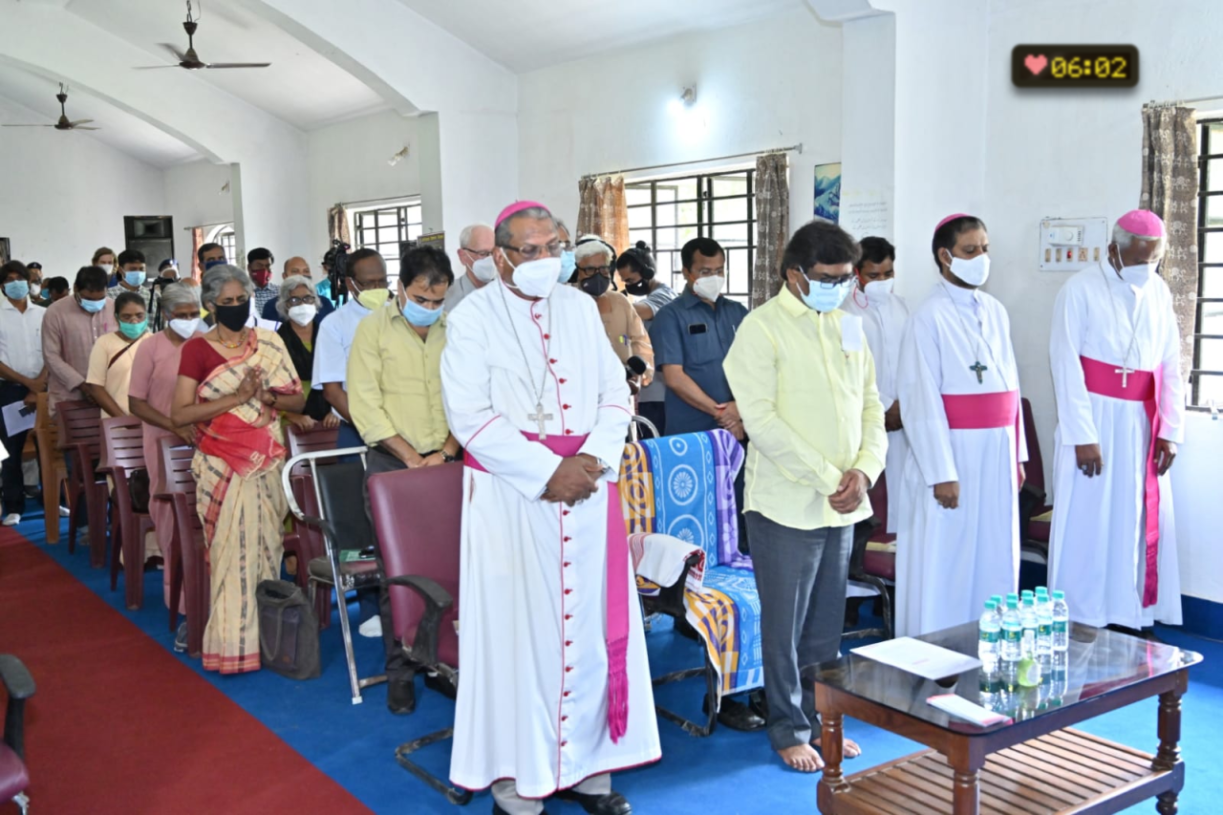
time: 6:02
